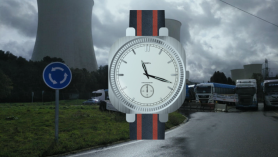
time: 11:18
